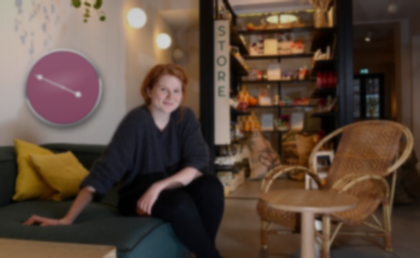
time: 3:49
